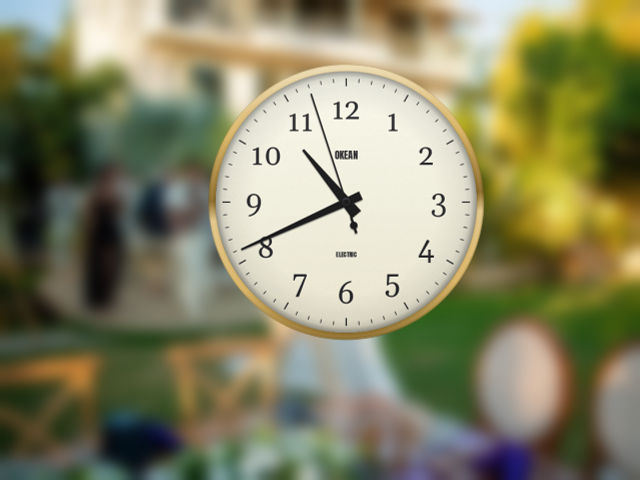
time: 10:40:57
